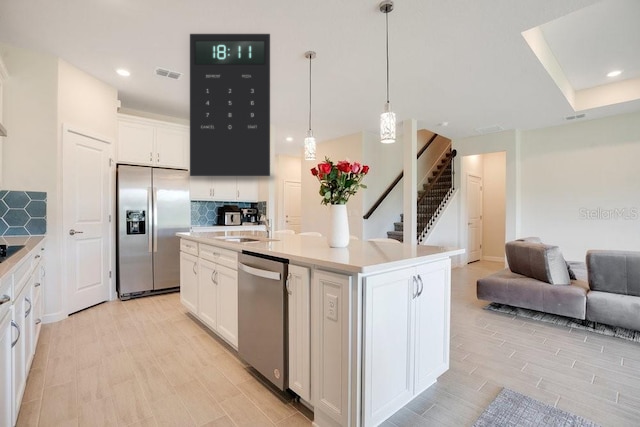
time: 18:11
